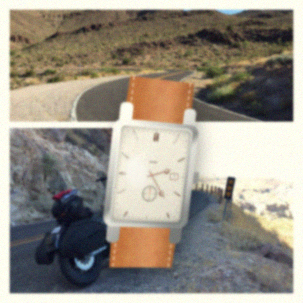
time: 2:24
